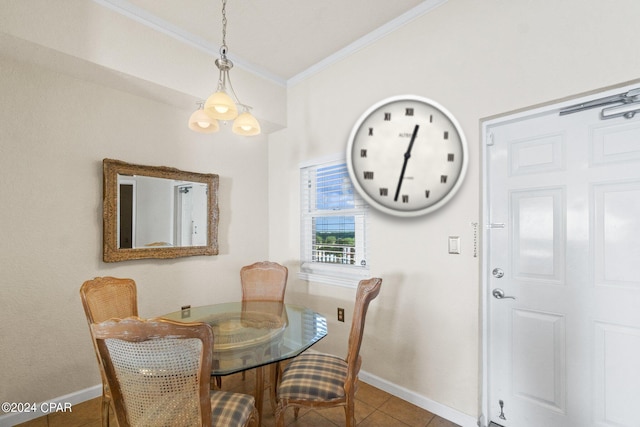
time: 12:32
